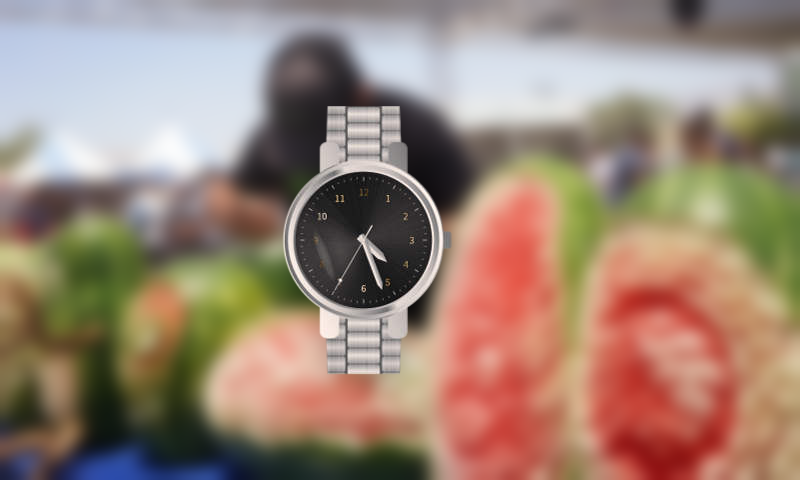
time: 4:26:35
